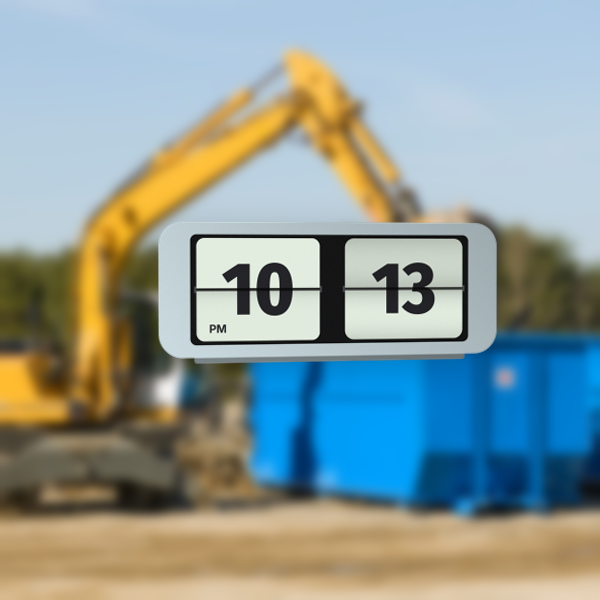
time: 10:13
